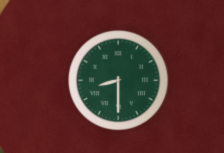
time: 8:30
